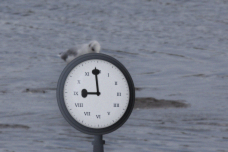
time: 8:59
